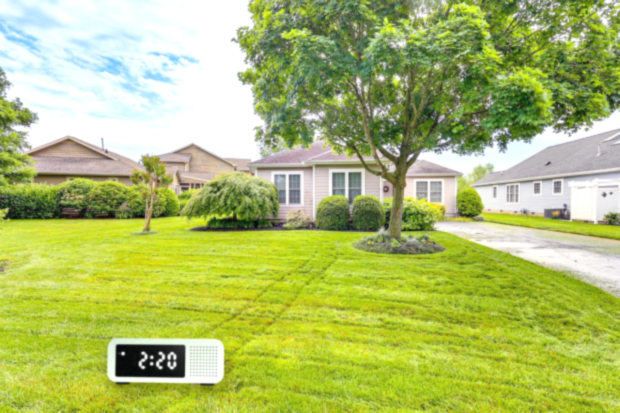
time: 2:20
